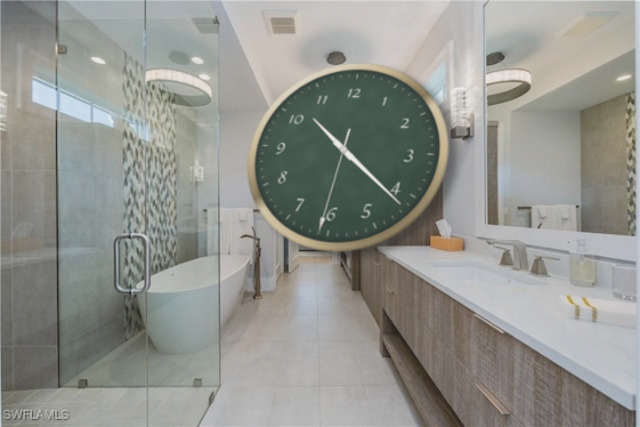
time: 10:21:31
